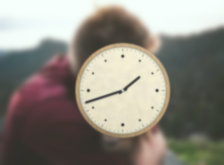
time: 1:42
